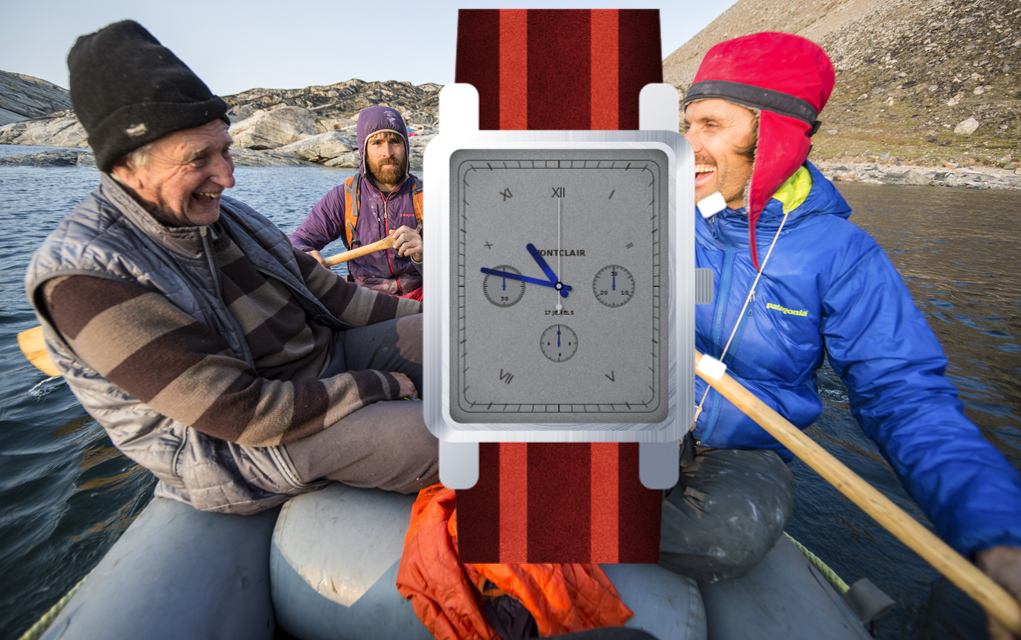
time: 10:47
